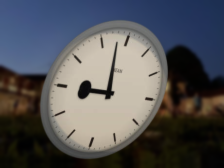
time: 8:58
